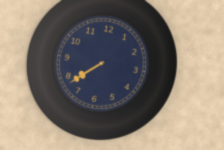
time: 7:38
